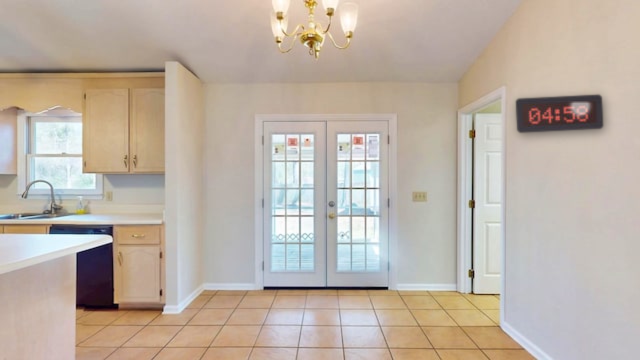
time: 4:58
